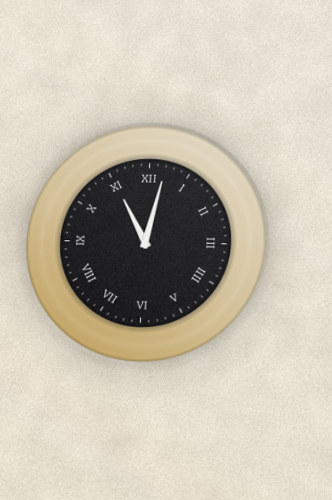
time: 11:02
